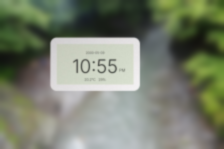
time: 10:55
